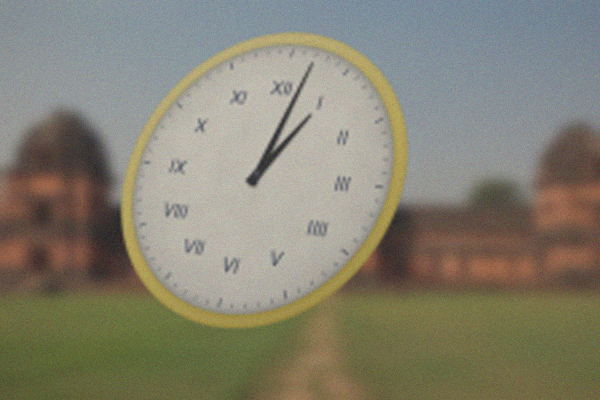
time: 1:02
